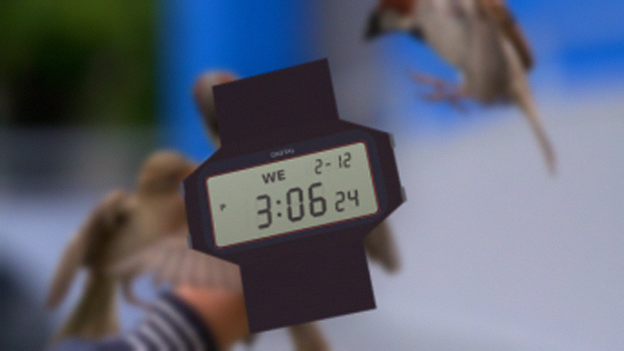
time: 3:06:24
